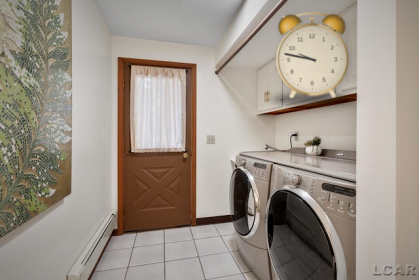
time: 9:47
